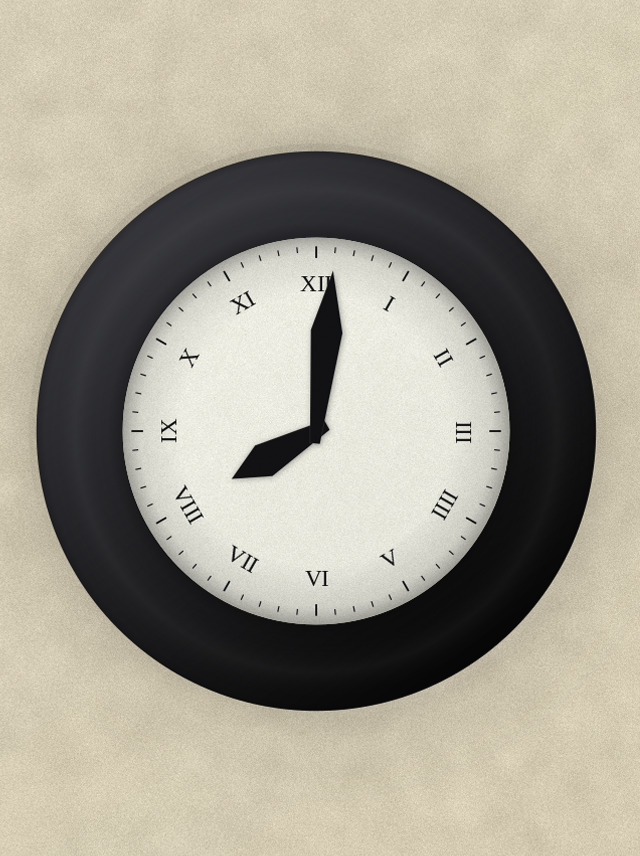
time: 8:01
